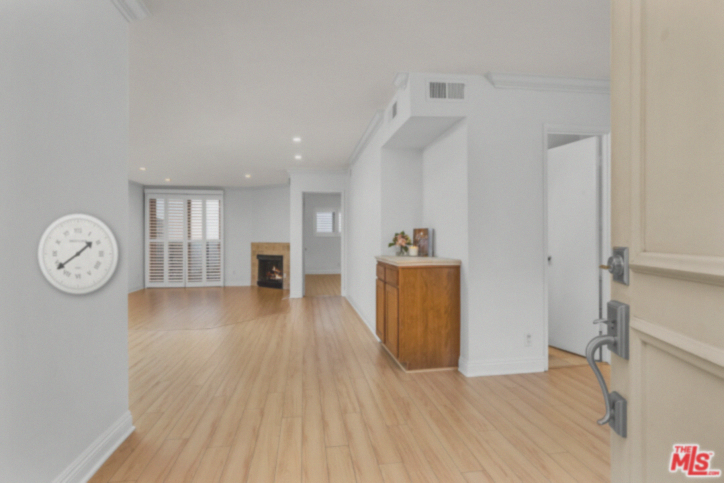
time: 1:39
